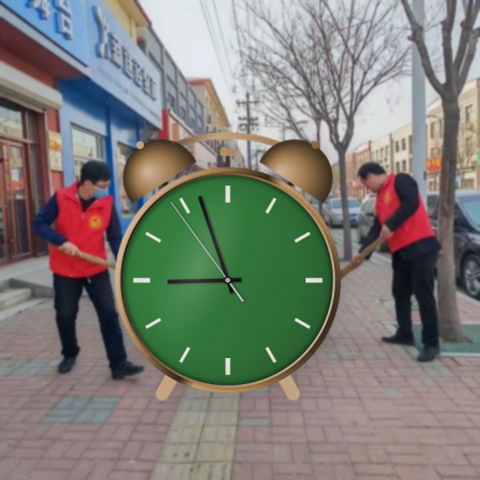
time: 8:56:54
